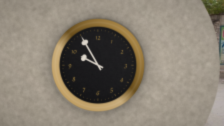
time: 9:55
